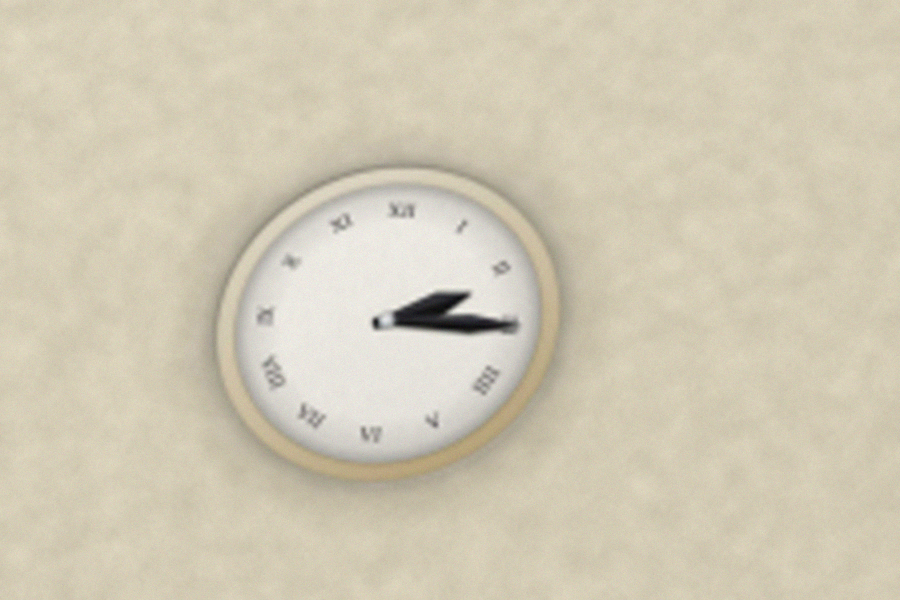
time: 2:15
